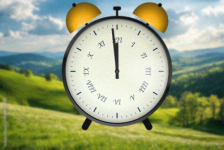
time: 11:59
